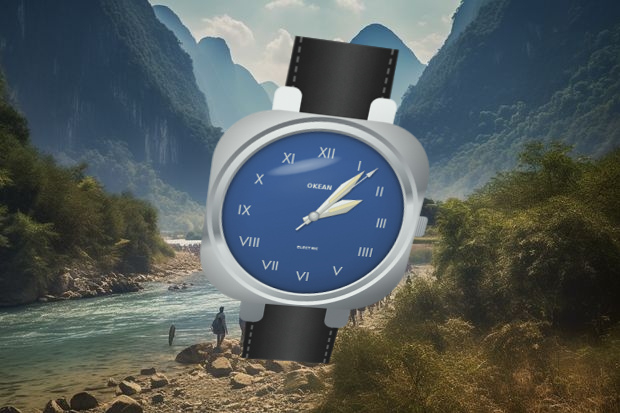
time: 2:06:07
